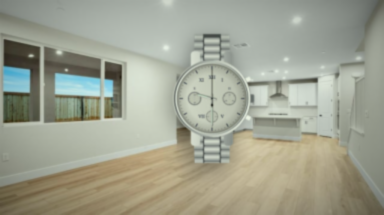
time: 9:30
